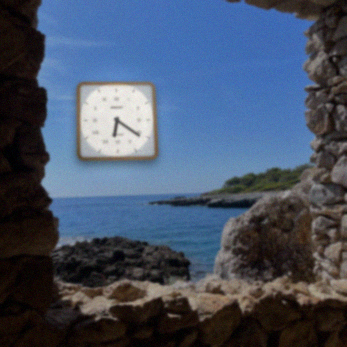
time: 6:21
